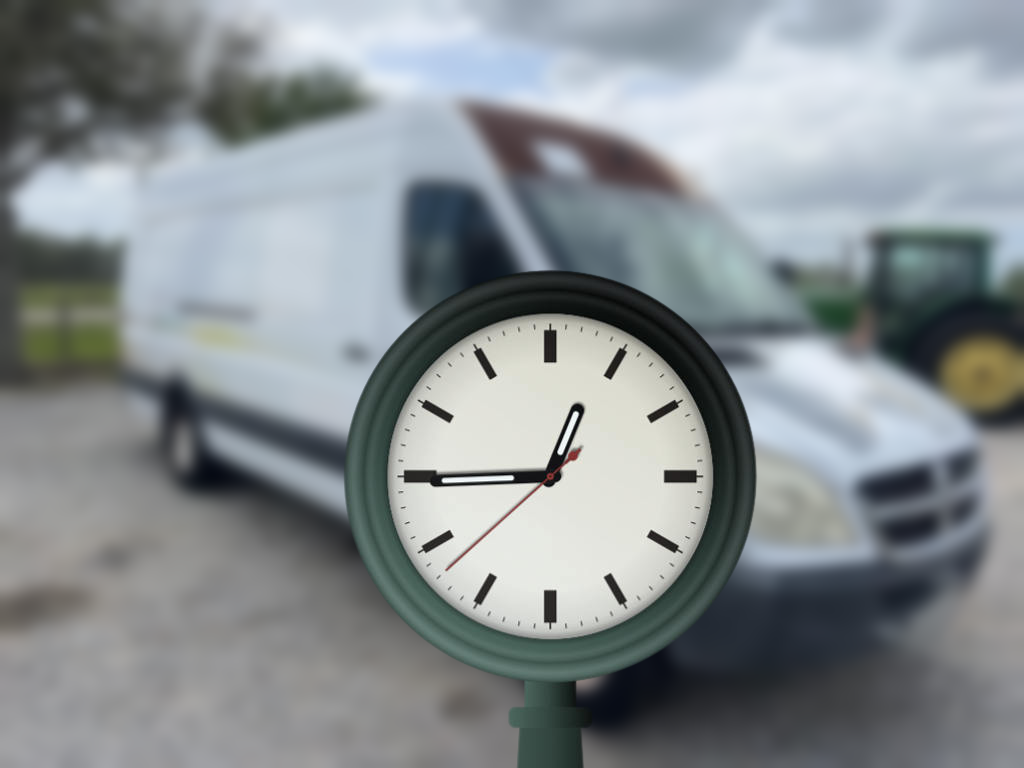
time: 12:44:38
